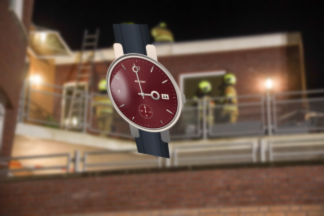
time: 2:59
